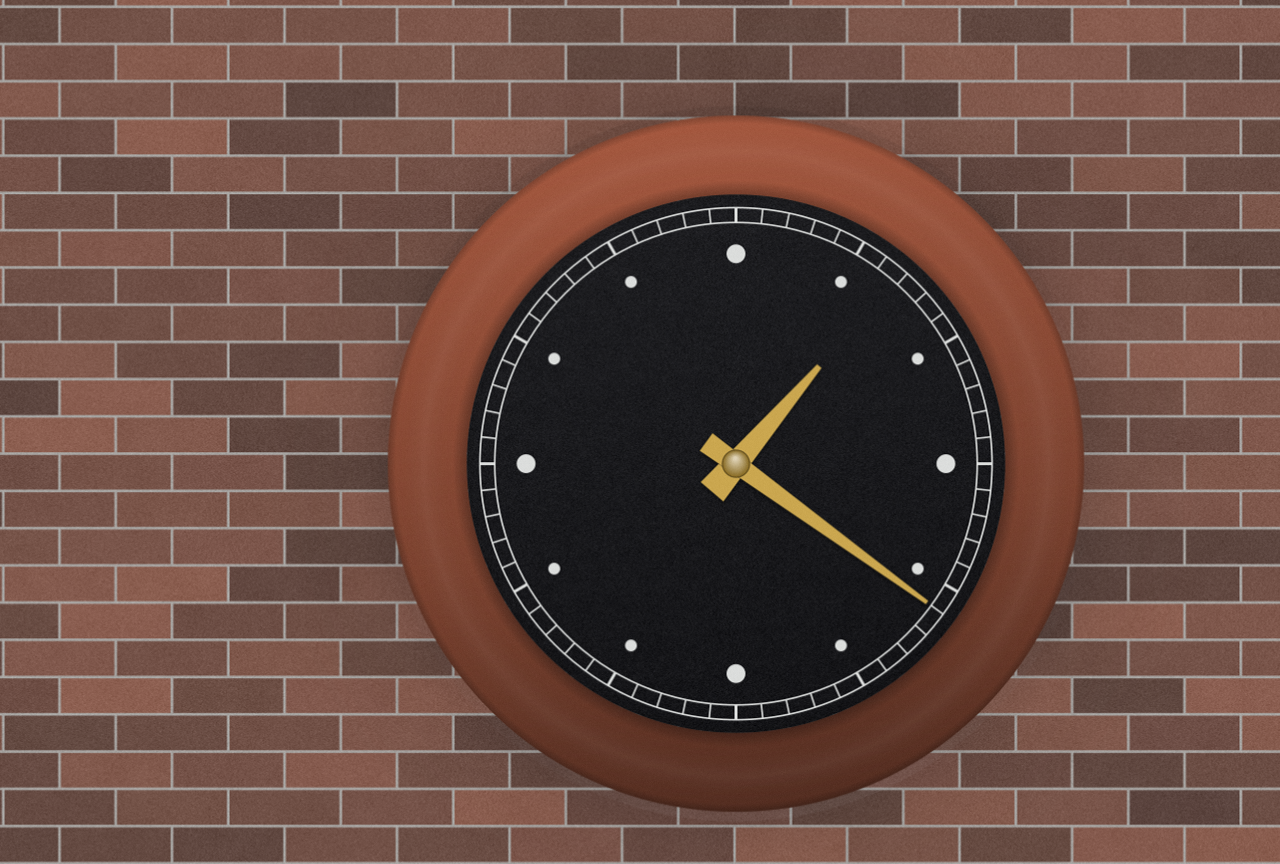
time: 1:21
